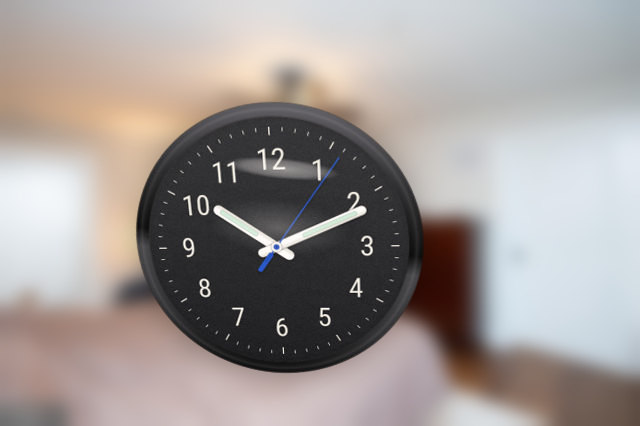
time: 10:11:06
